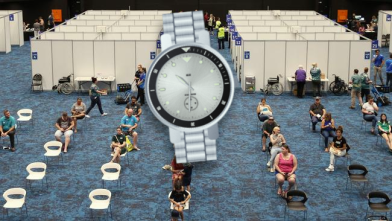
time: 10:31
